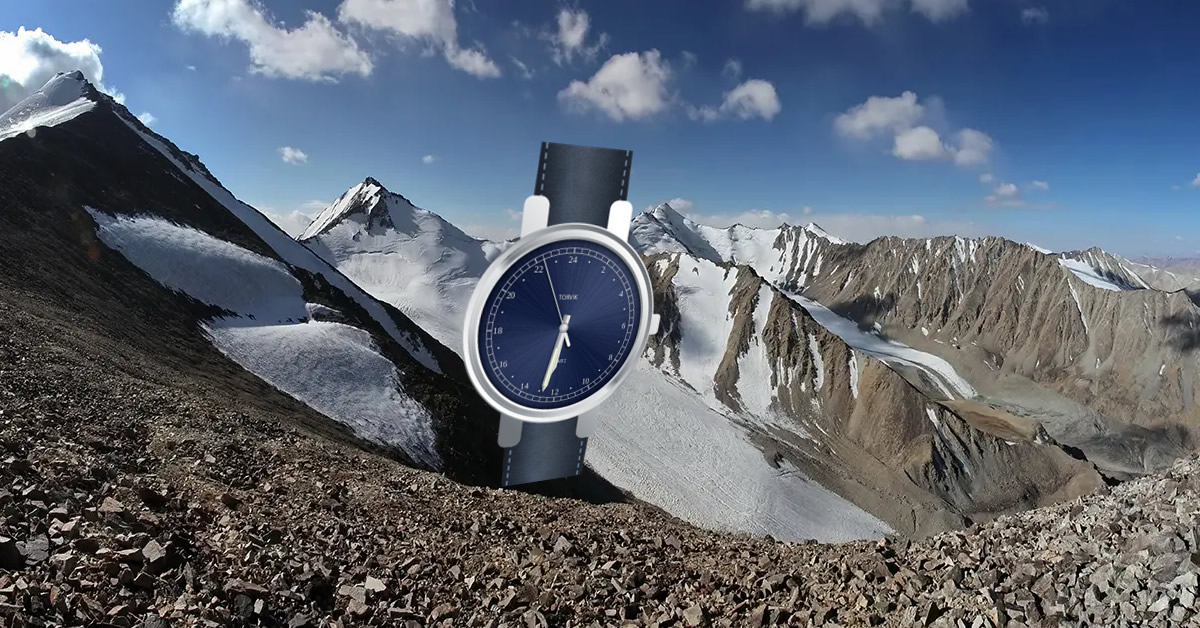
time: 12:31:56
